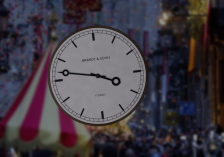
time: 3:47
